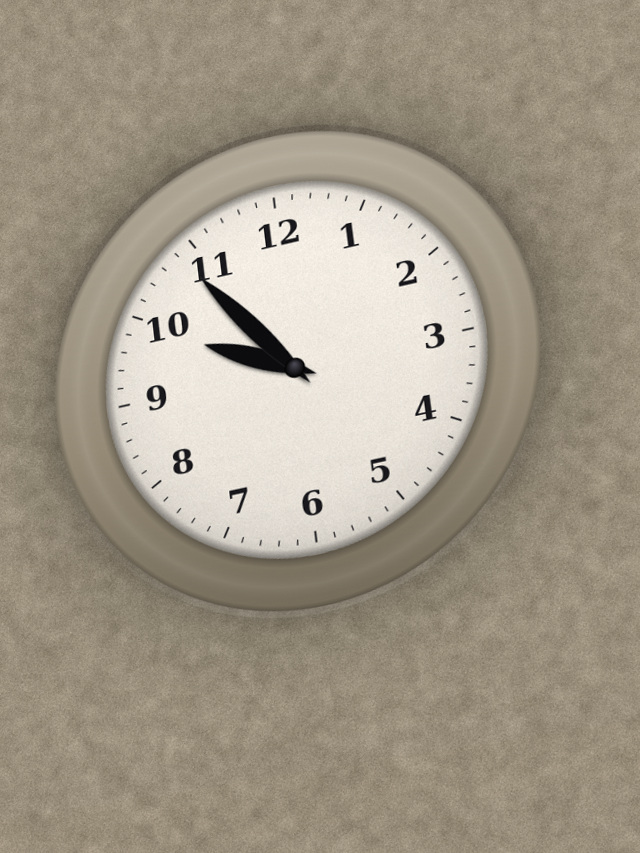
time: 9:54
